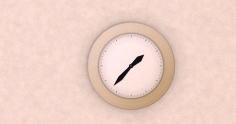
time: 1:37
